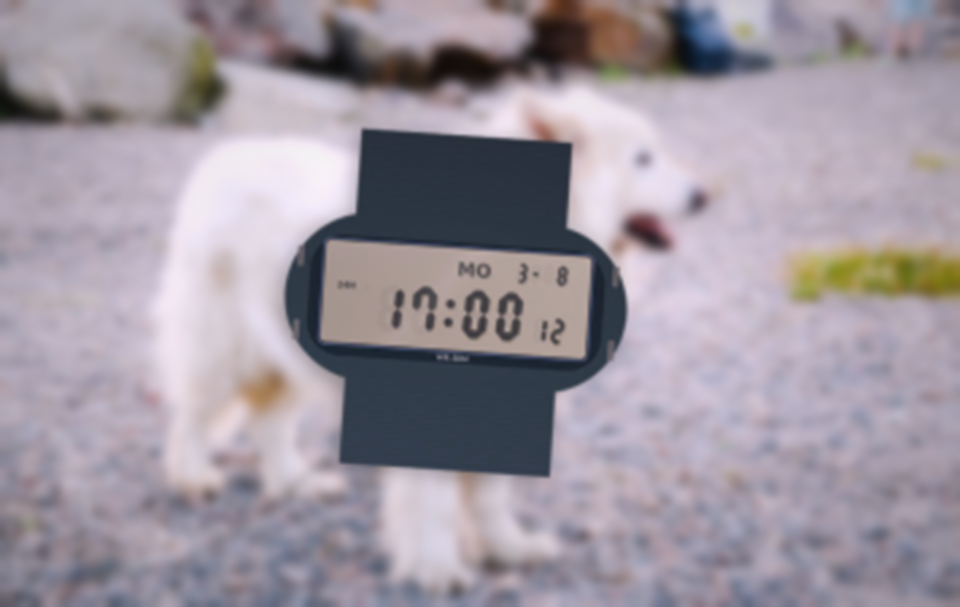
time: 17:00:12
